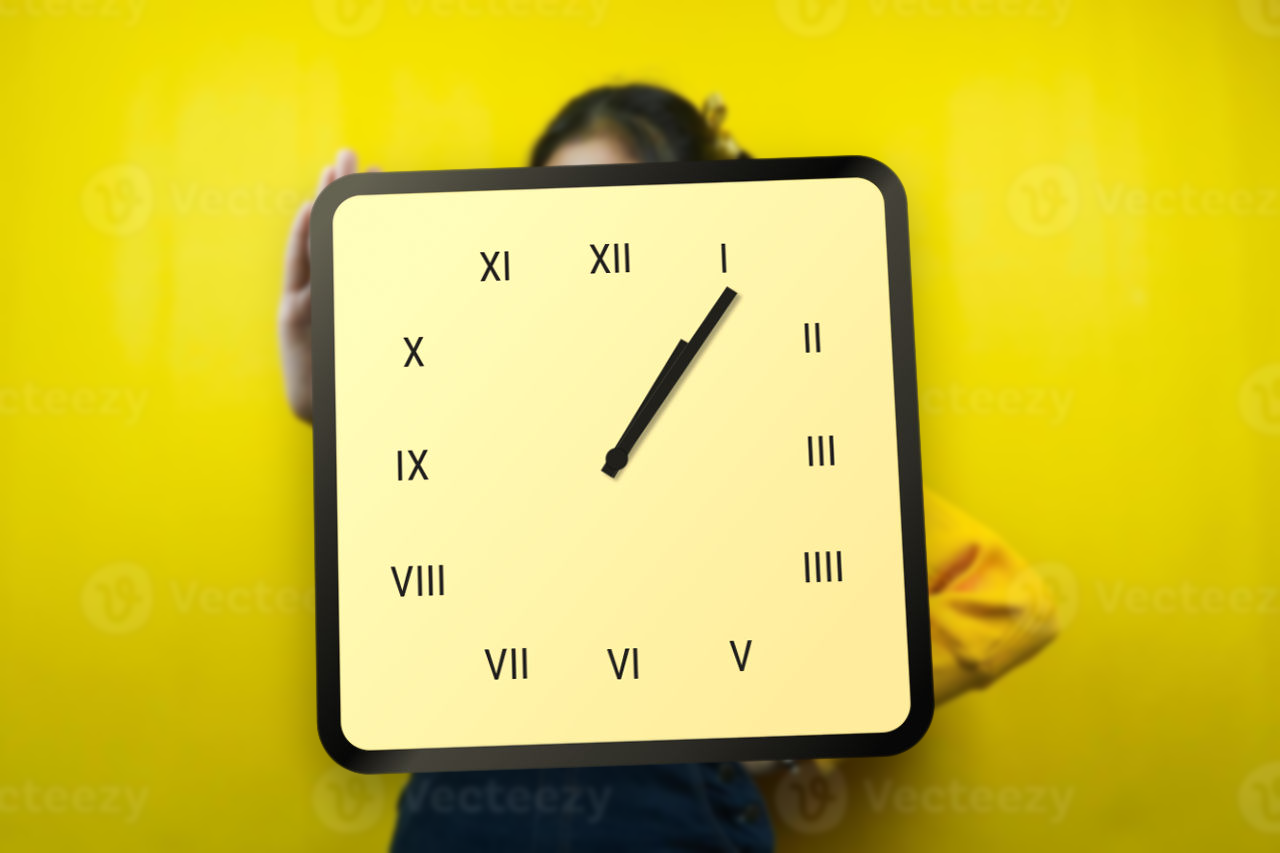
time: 1:06
